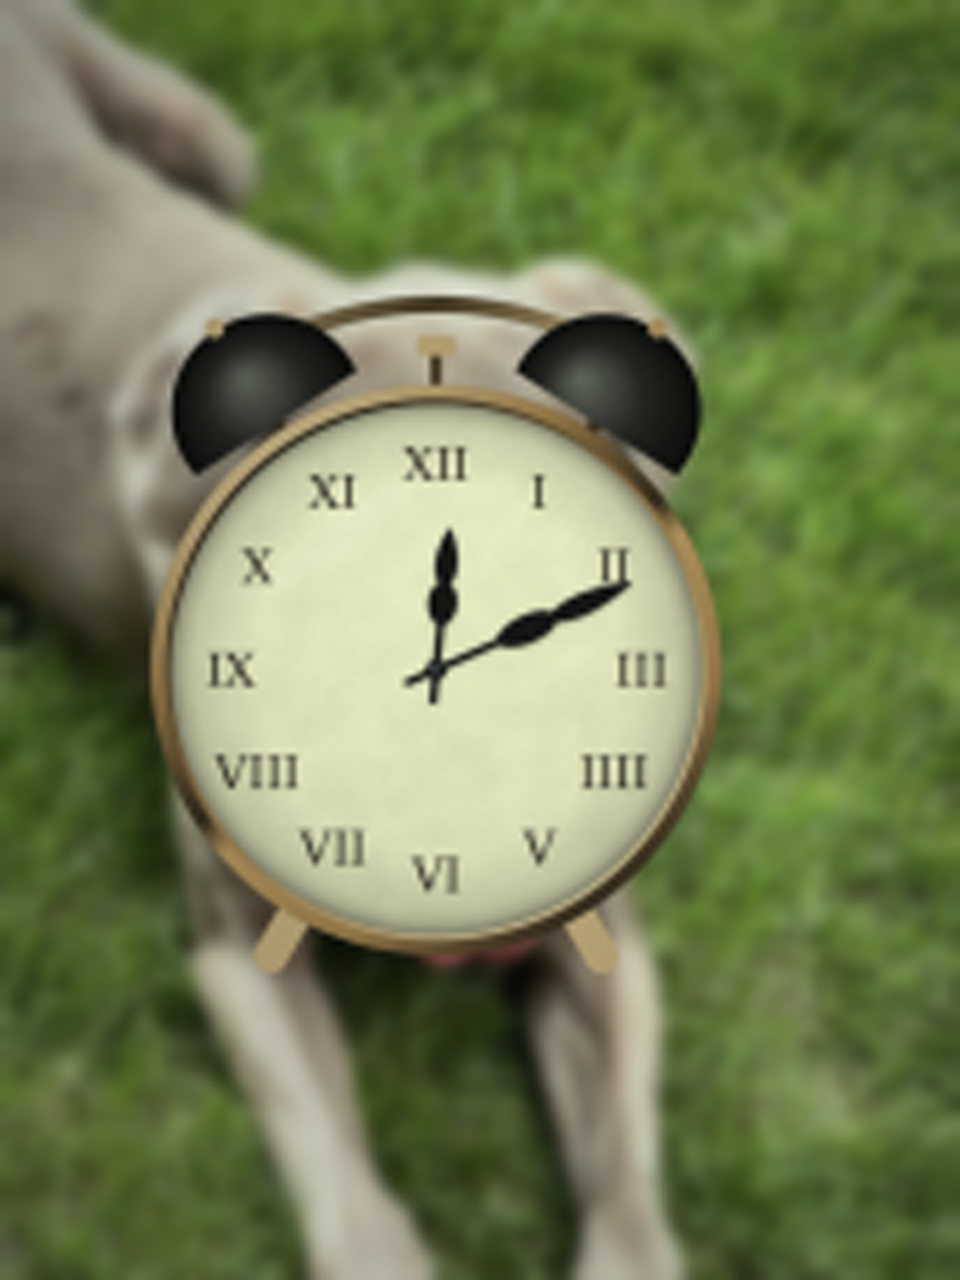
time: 12:11
